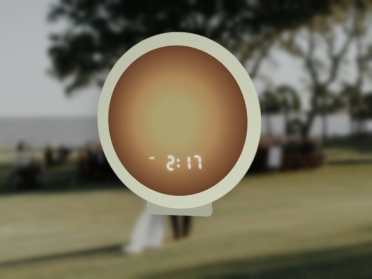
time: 2:17
